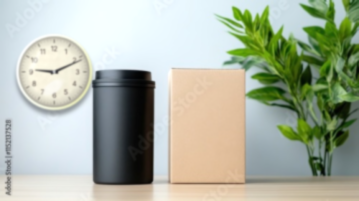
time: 9:11
